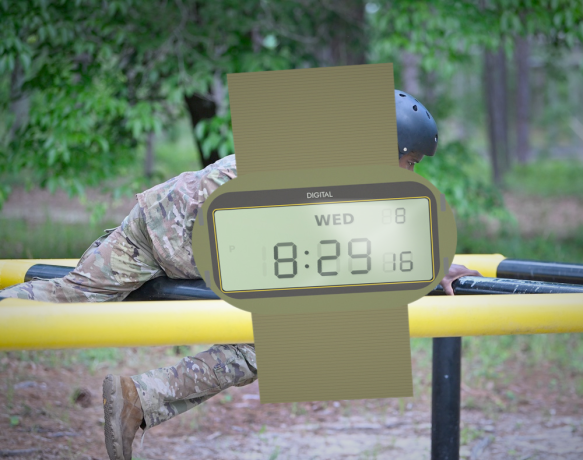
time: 8:29:16
